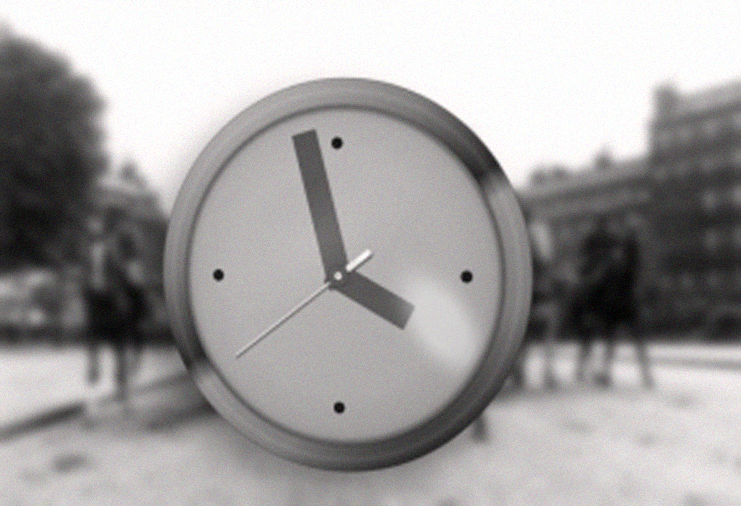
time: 3:57:39
